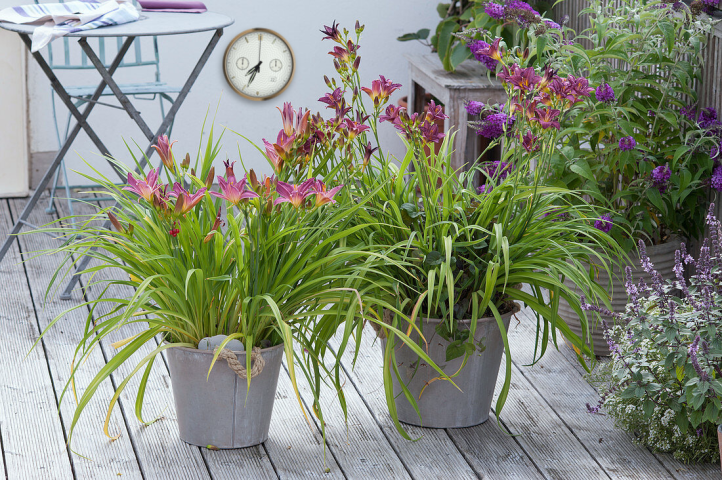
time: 7:34
